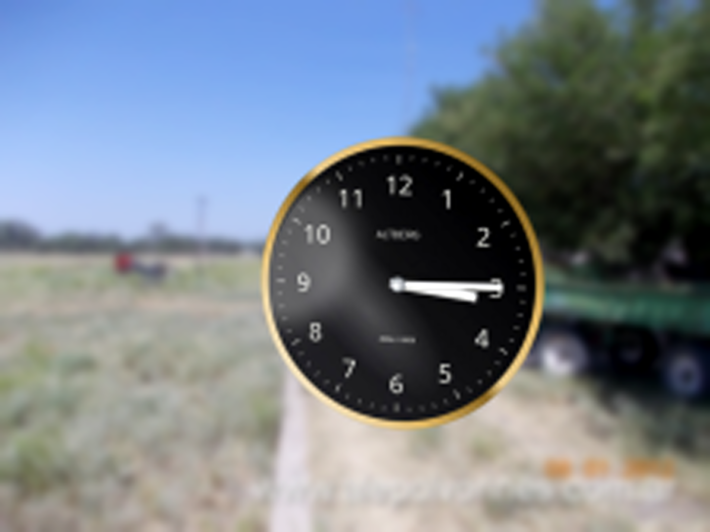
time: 3:15
